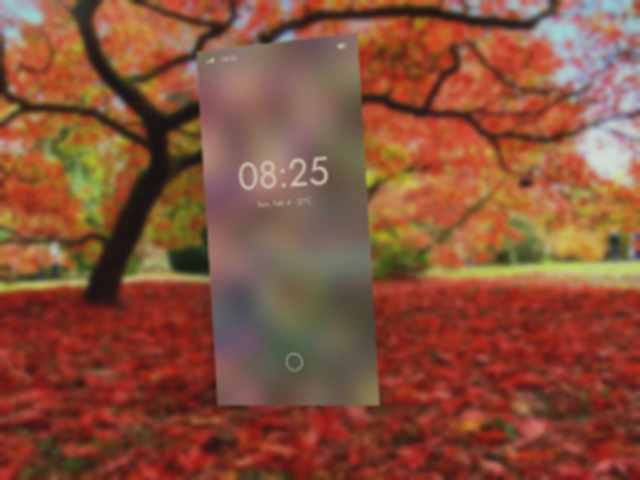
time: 8:25
